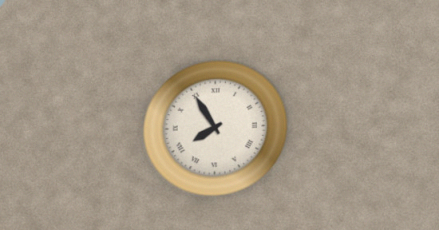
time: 7:55
